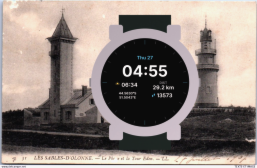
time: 4:55
